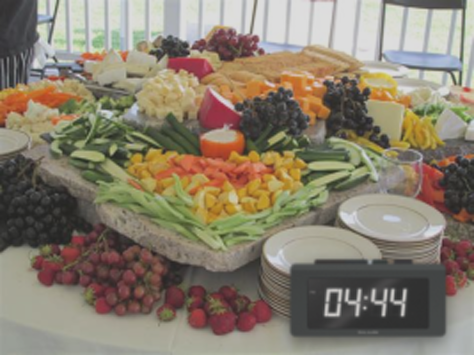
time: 4:44
